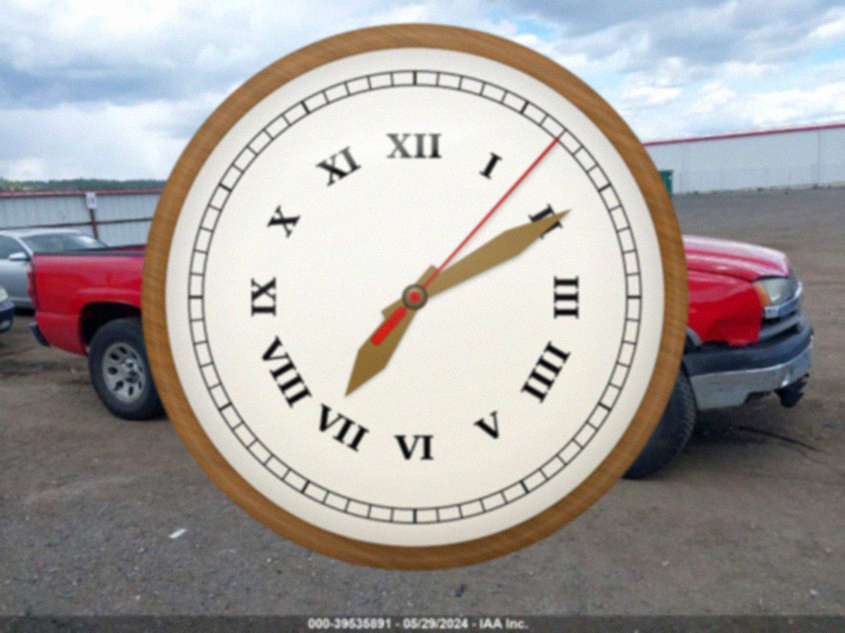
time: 7:10:07
